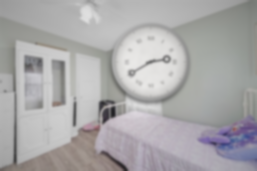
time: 2:40
